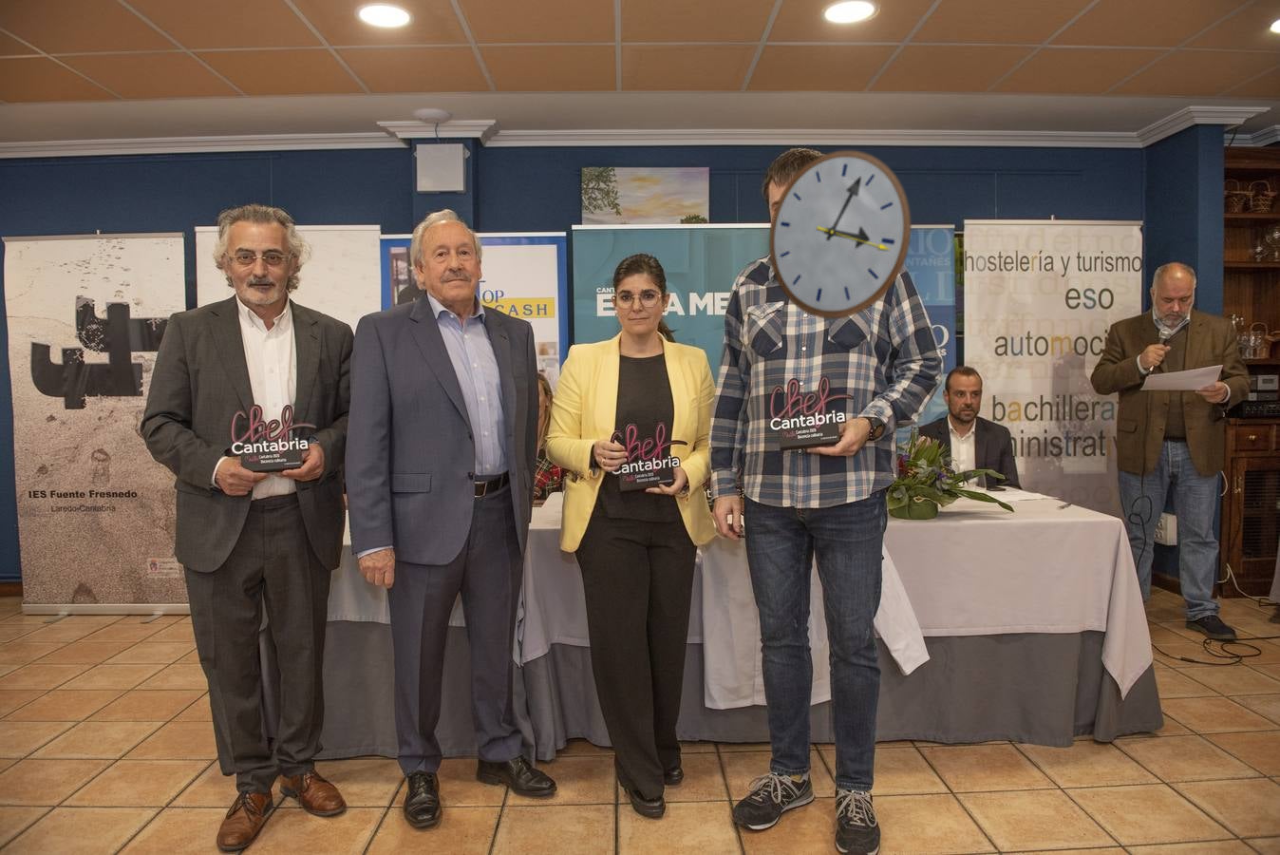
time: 3:03:16
